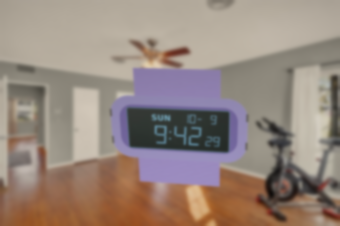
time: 9:42
